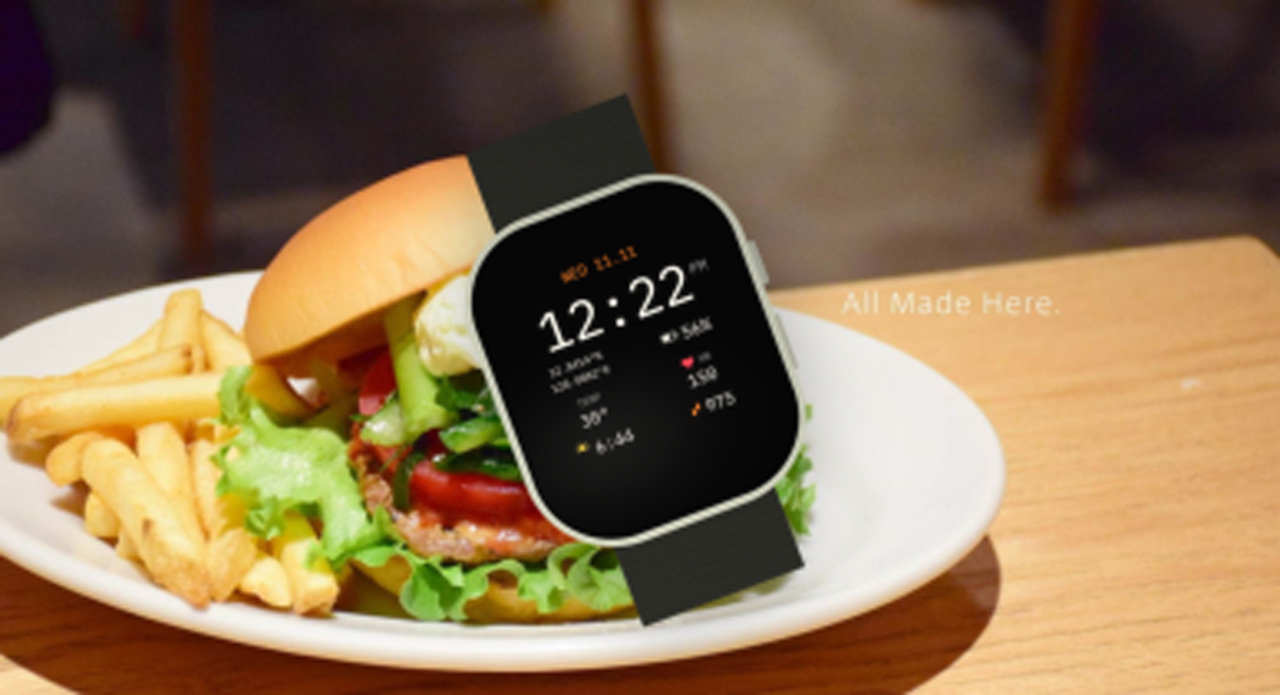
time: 12:22
